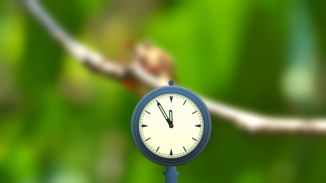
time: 11:55
